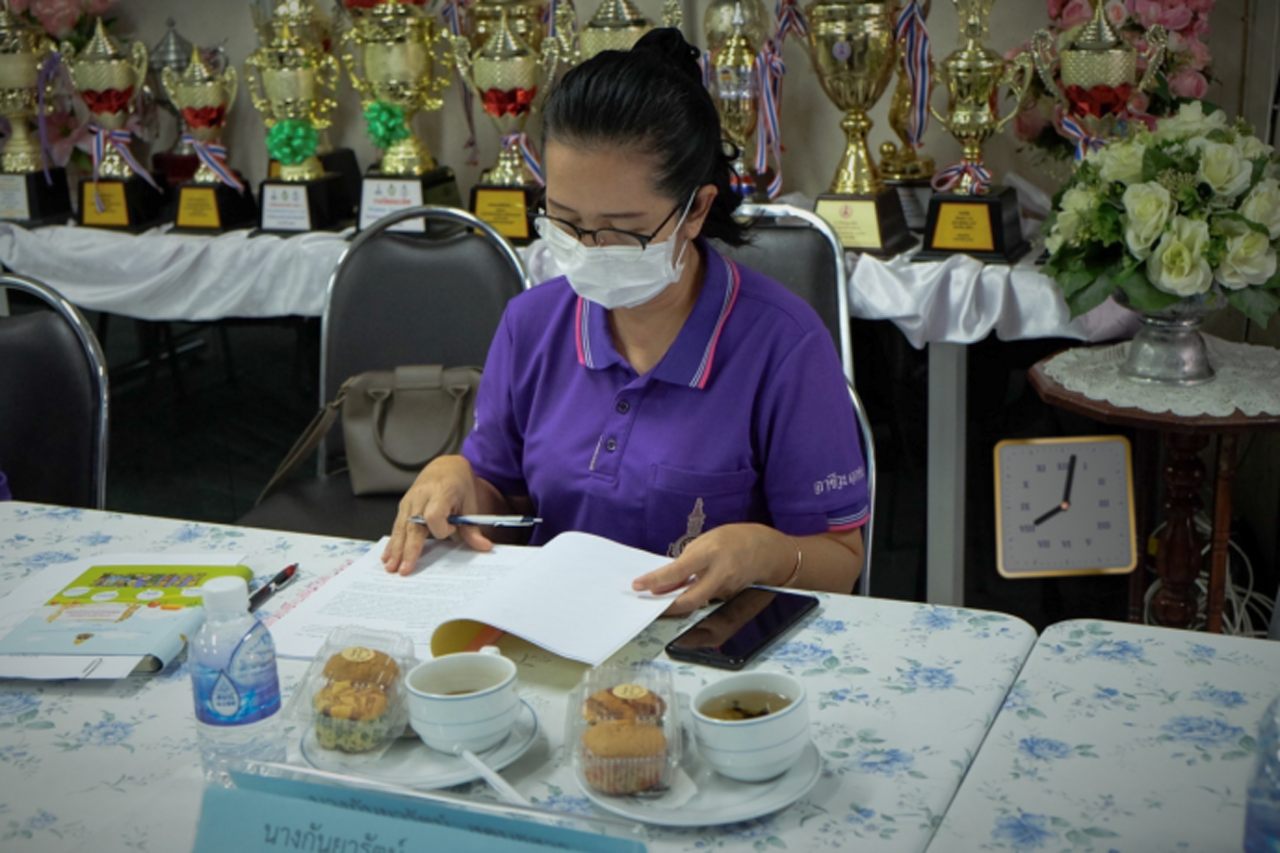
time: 8:02
